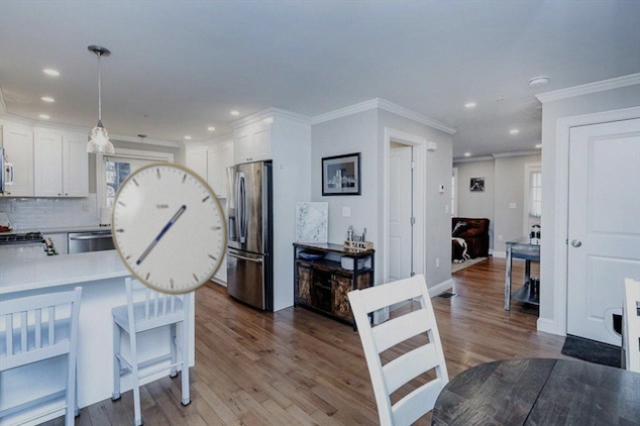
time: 1:38
